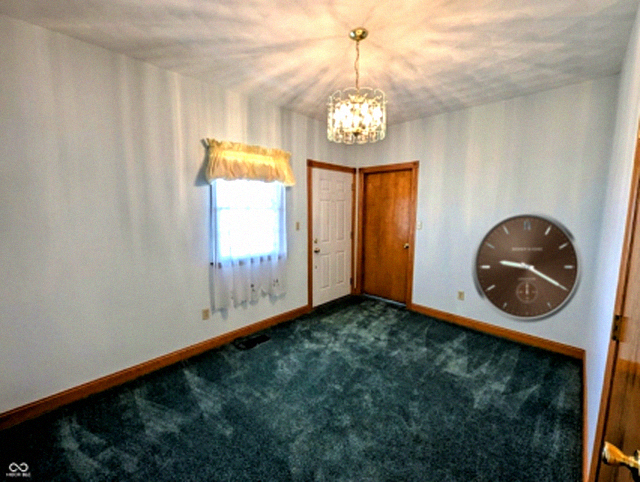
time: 9:20
